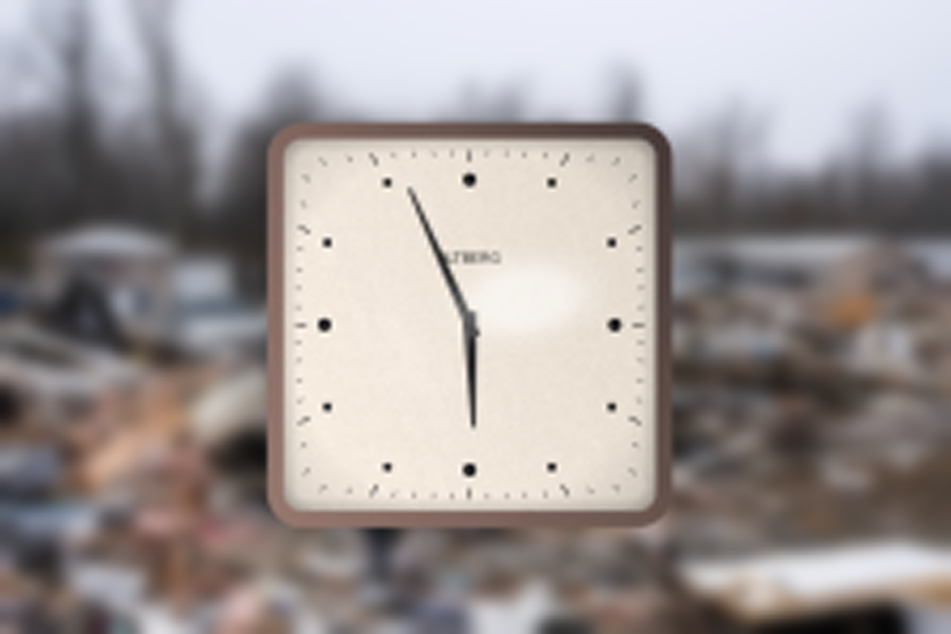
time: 5:56
